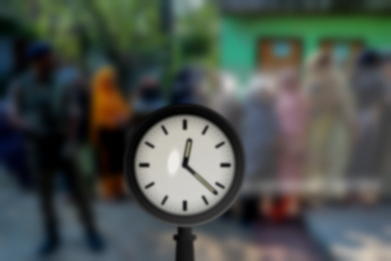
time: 12:22
